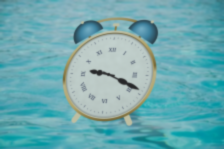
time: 9:19
